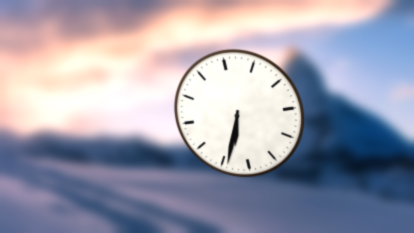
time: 6:34
